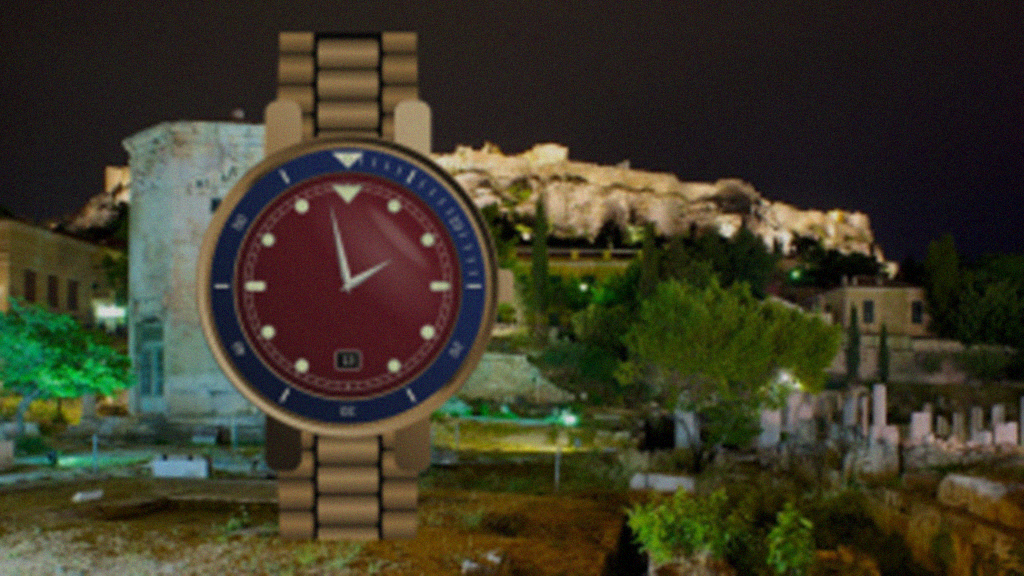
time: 1:58
